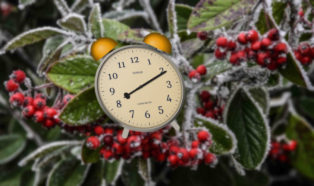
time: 8:11
